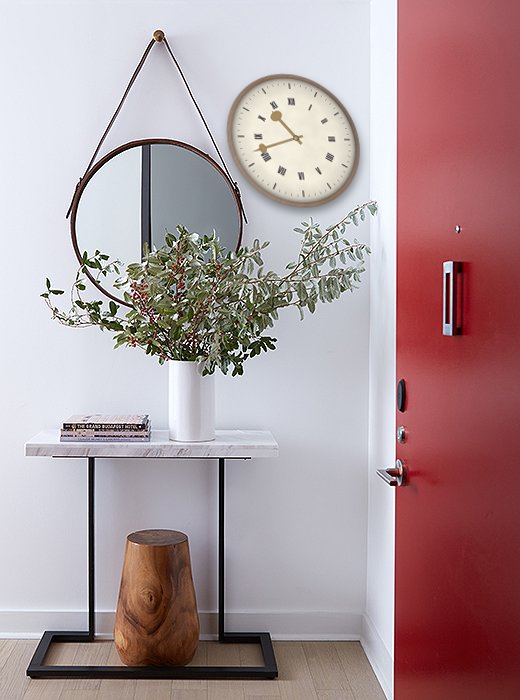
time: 10:42
